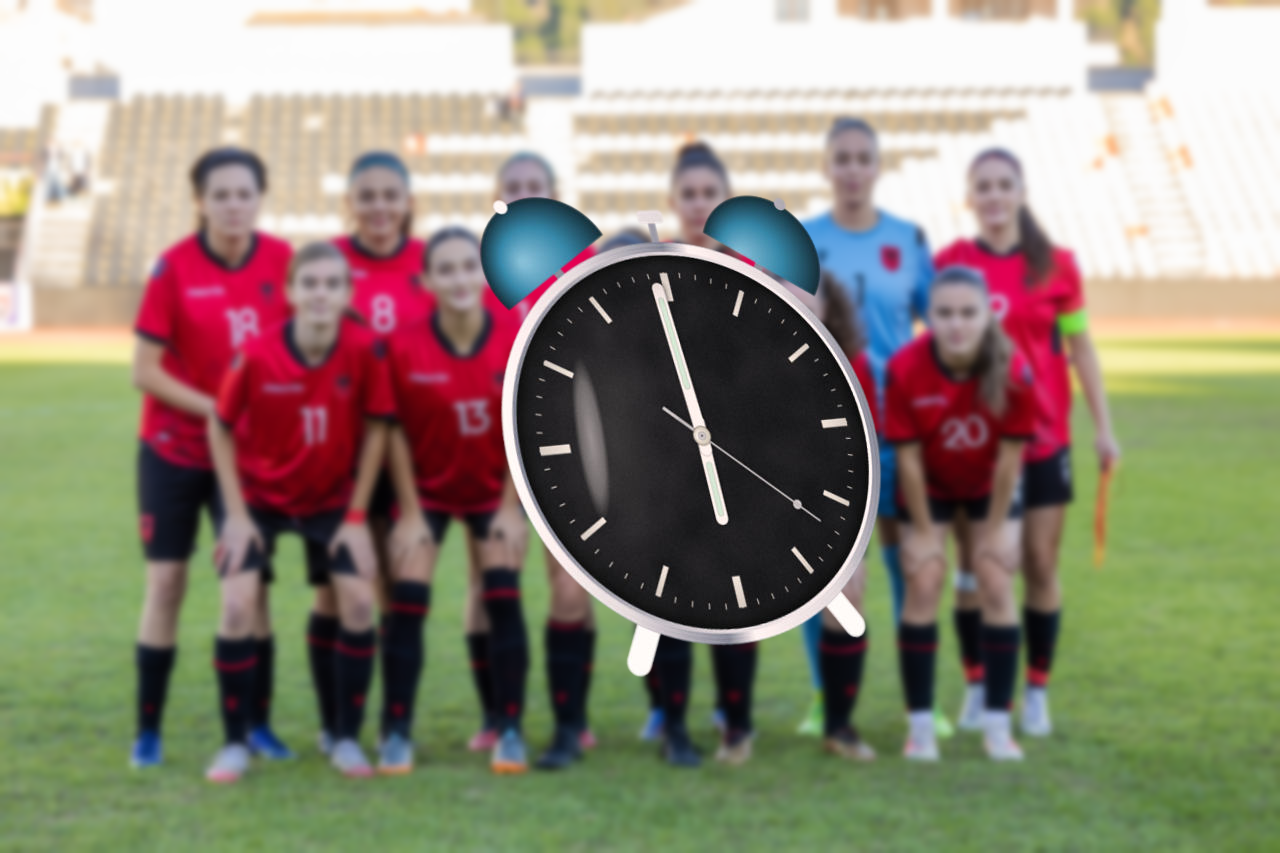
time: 5:59:22
